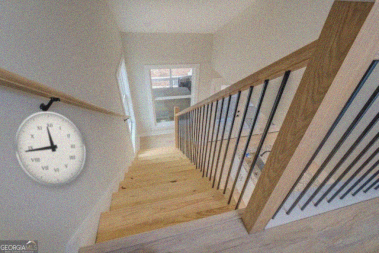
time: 11:44
